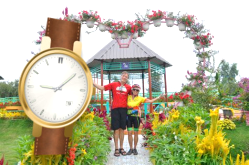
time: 9:08
